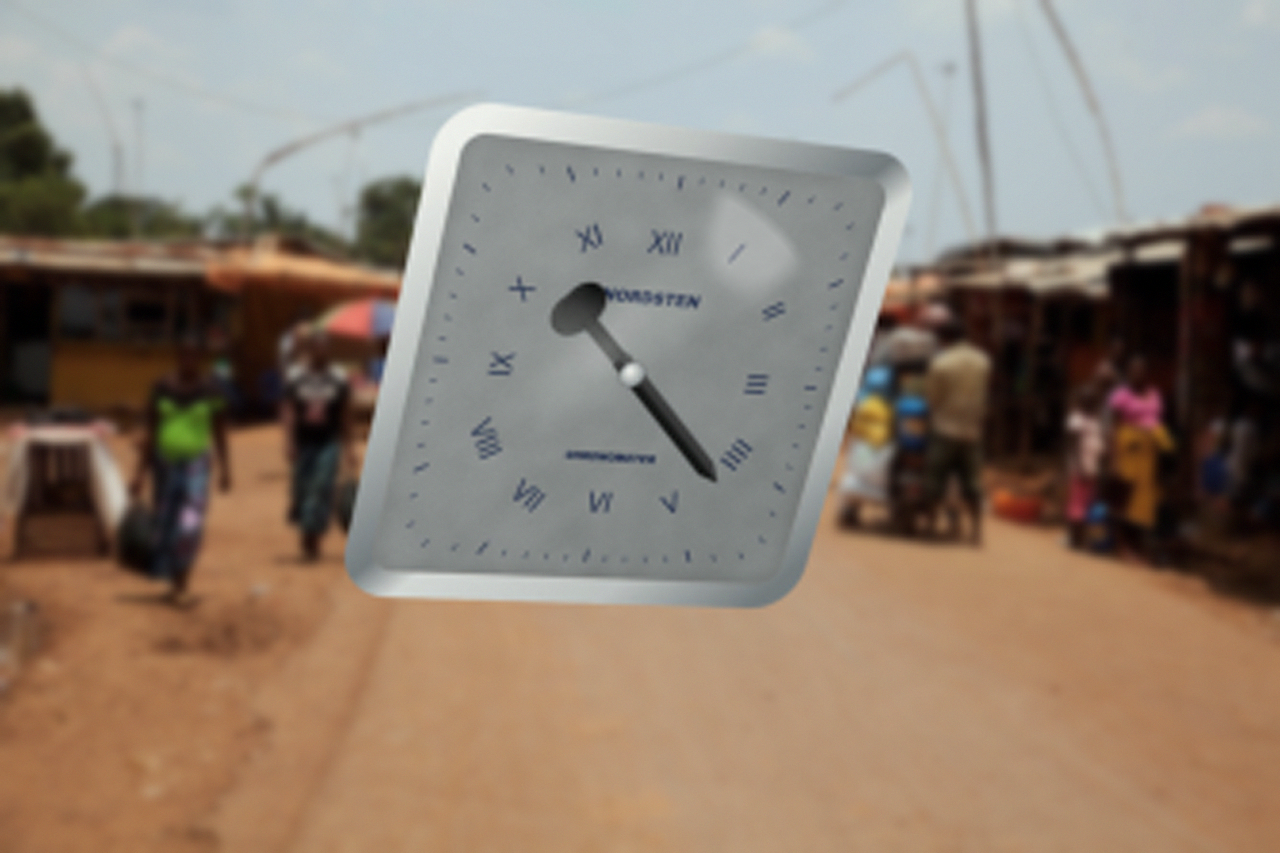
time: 10:22
